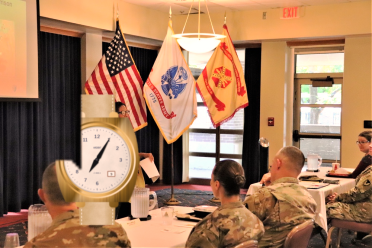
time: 7:05
